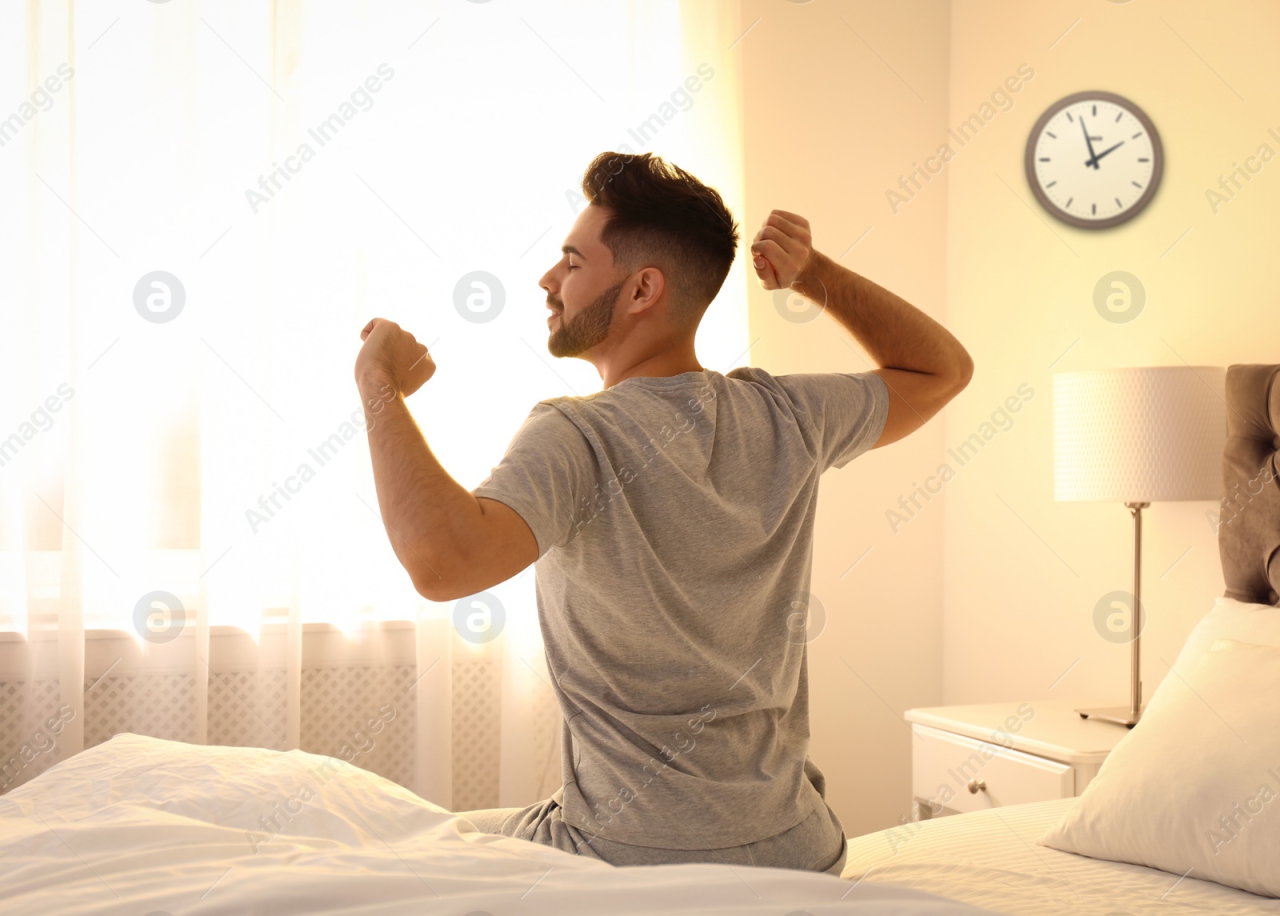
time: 1:57
